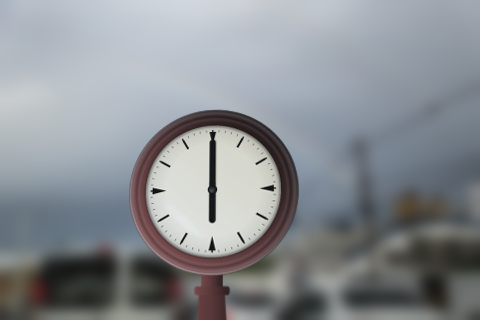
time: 6:00
